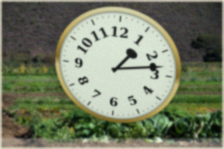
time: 1:13
